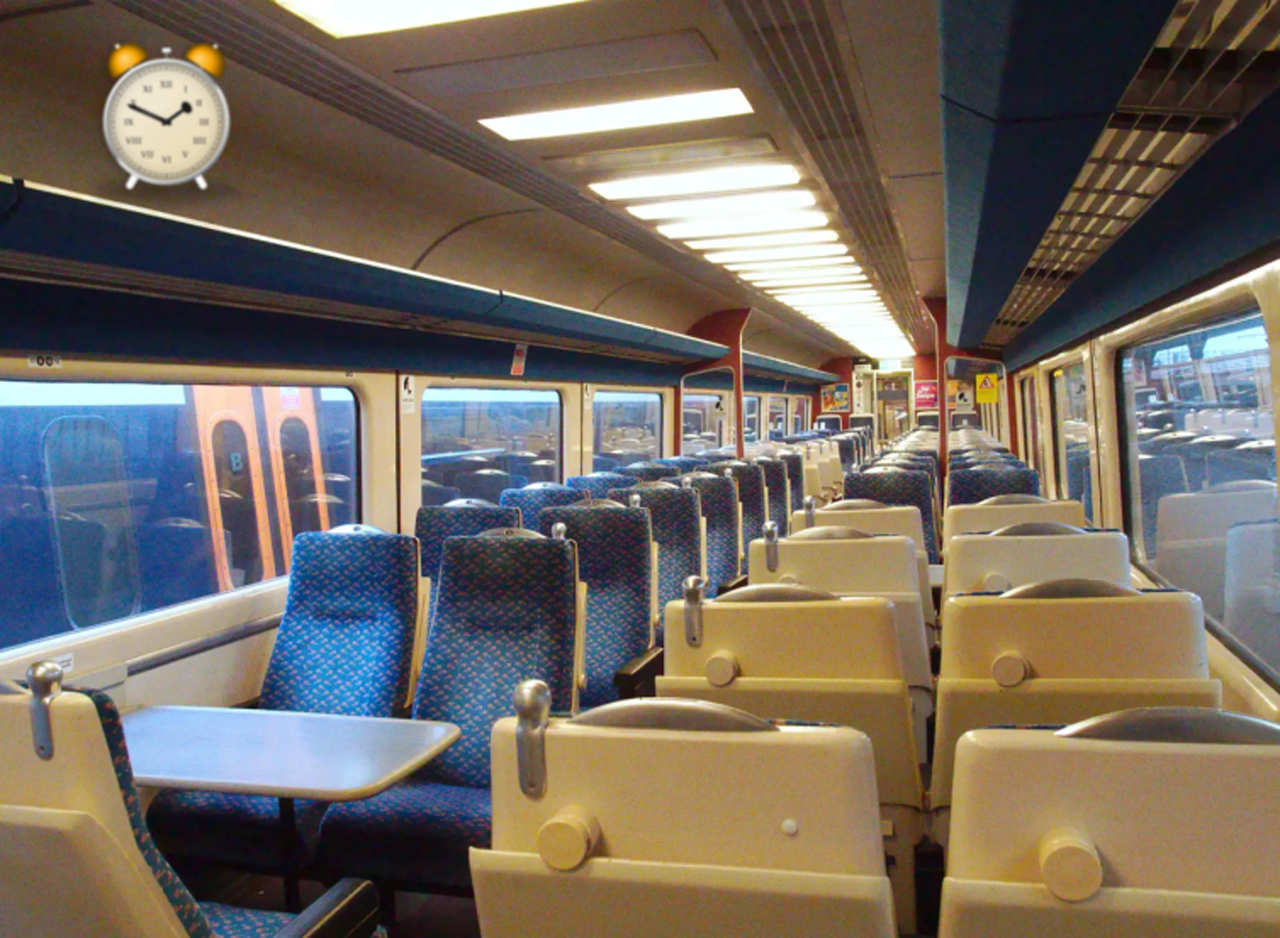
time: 1:49
